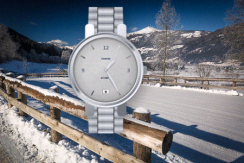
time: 1:25
